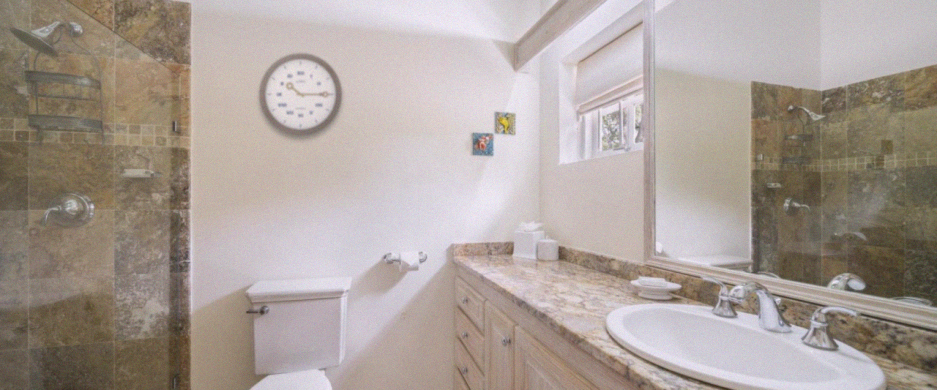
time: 10:15
